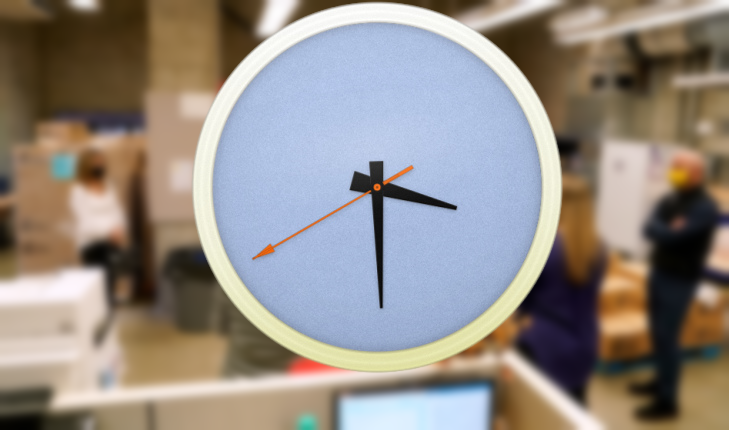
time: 3:29:40
